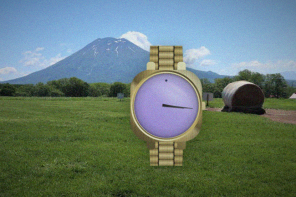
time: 3:16
